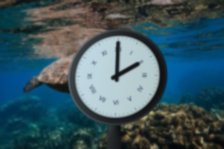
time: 2:00
